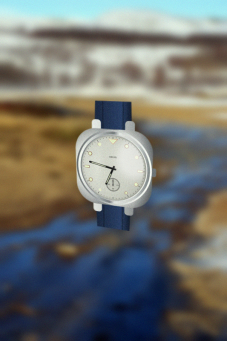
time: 6:47
